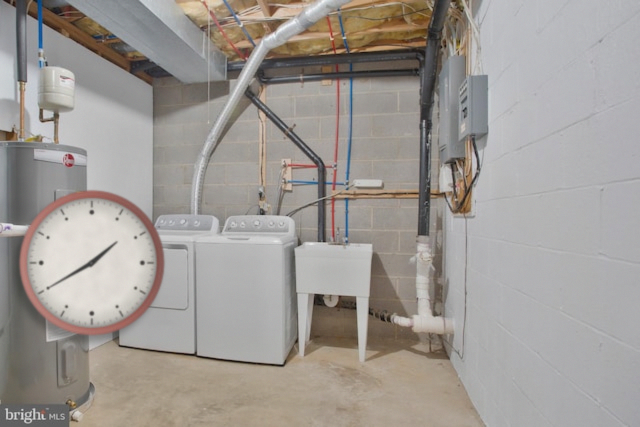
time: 1:40
